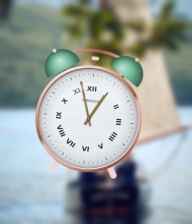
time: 12:57
